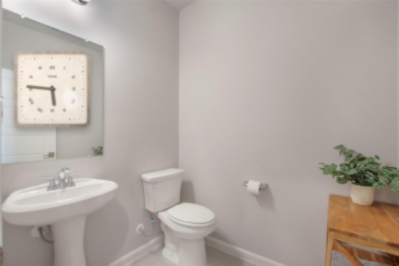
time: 5:46
